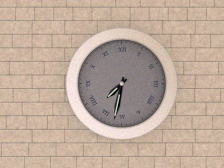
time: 7:32
